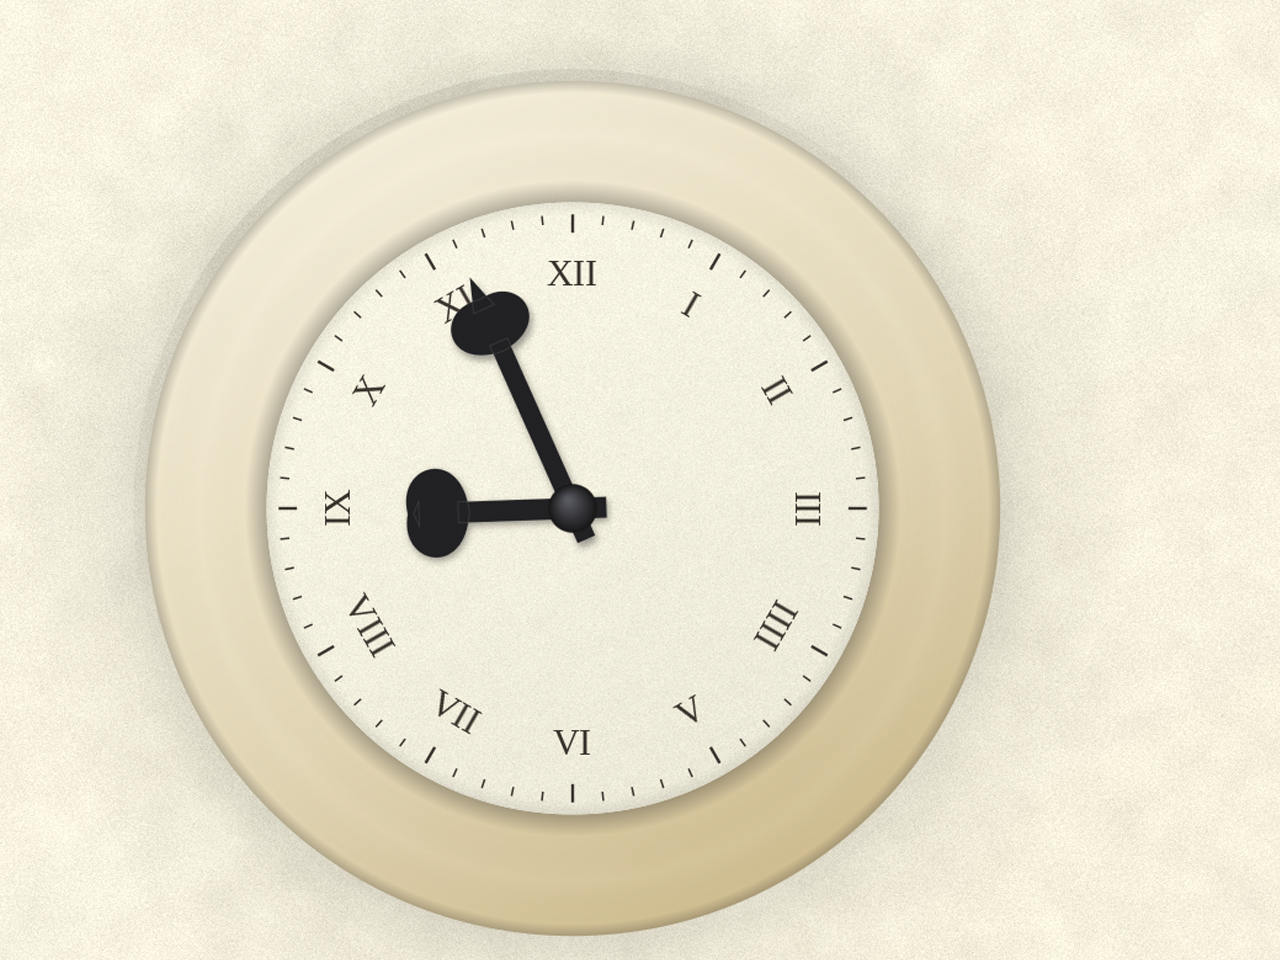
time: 8:56
